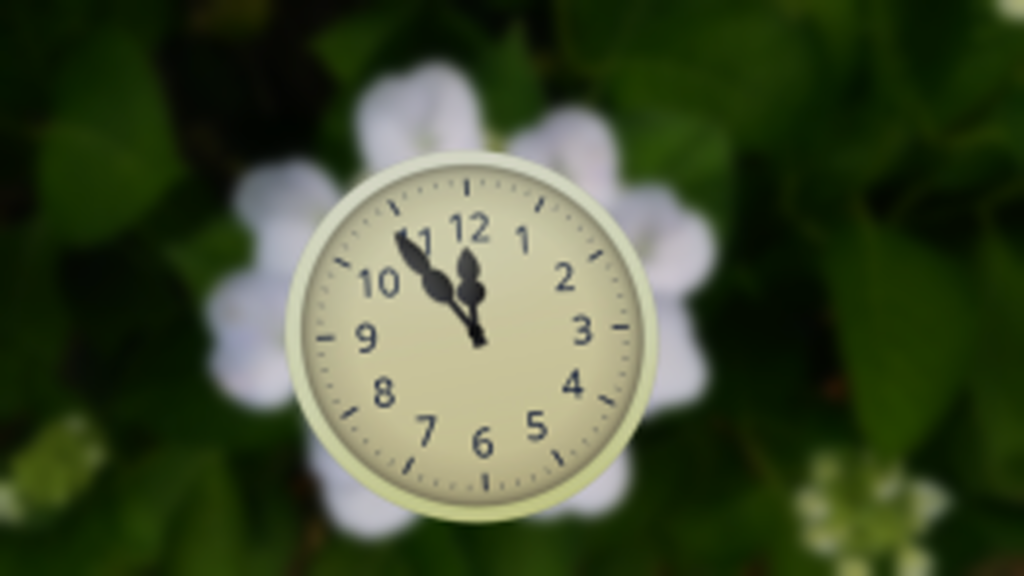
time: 11:54
